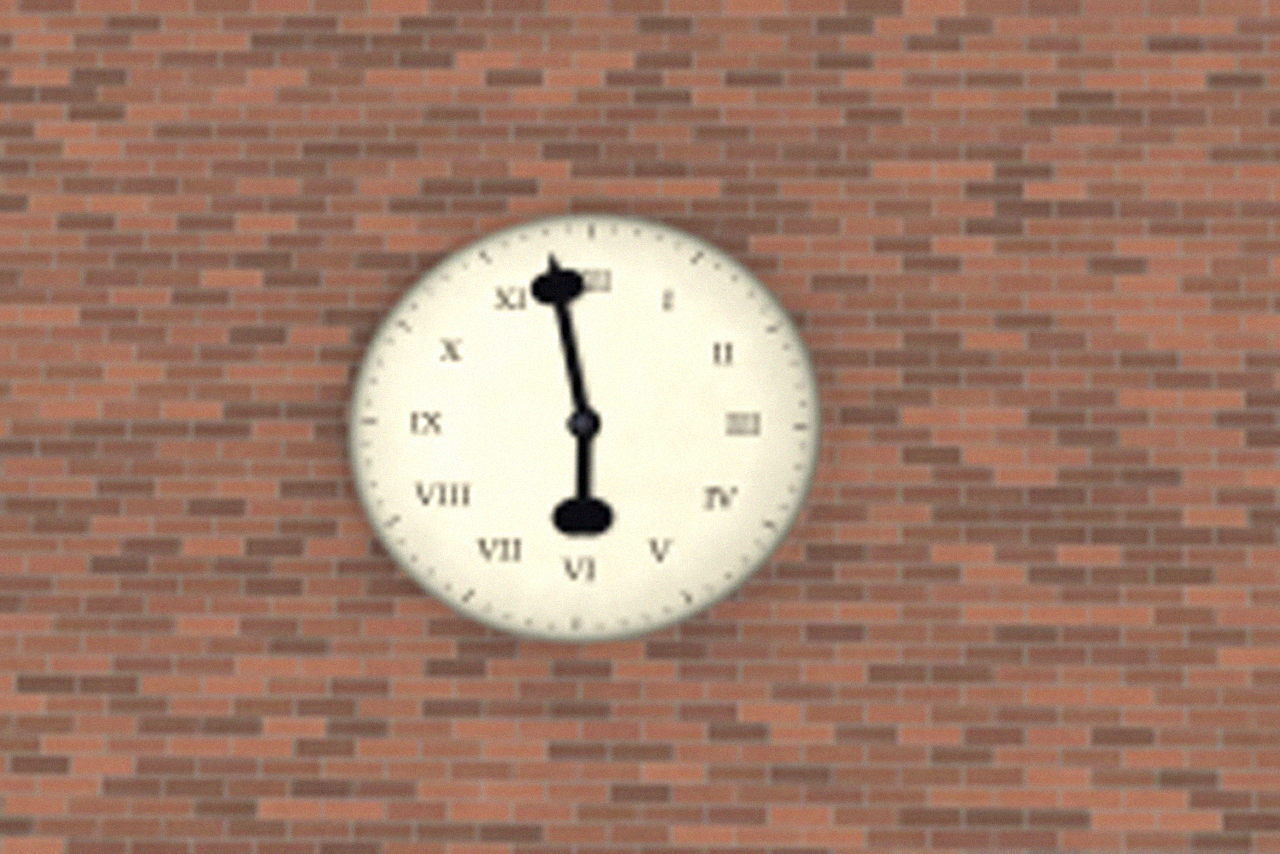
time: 5:58
